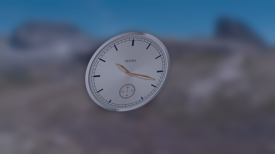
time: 10:18
